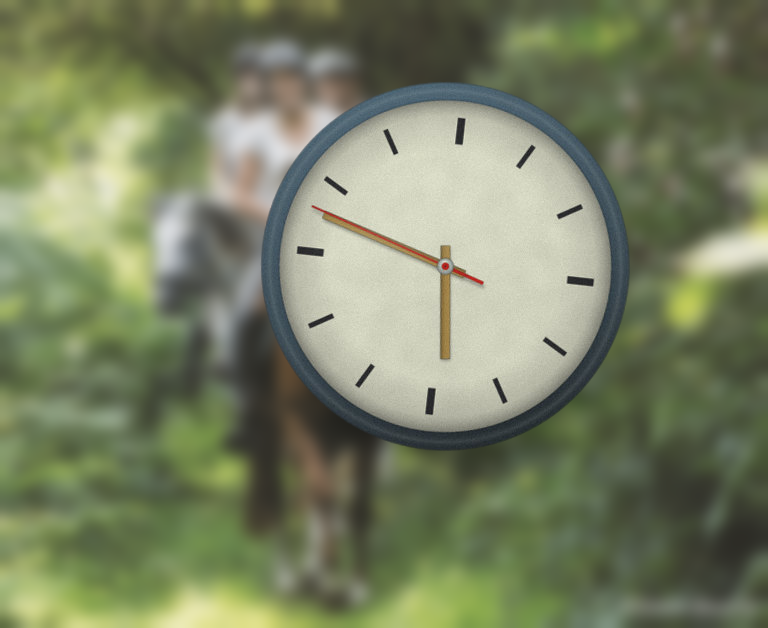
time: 5:47:48
